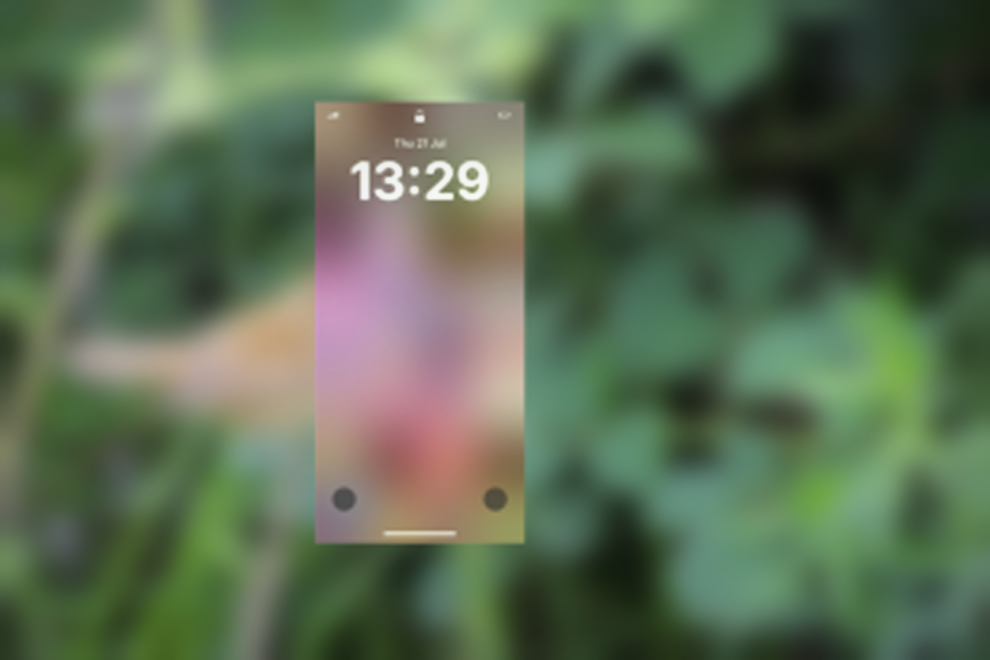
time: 13:29
